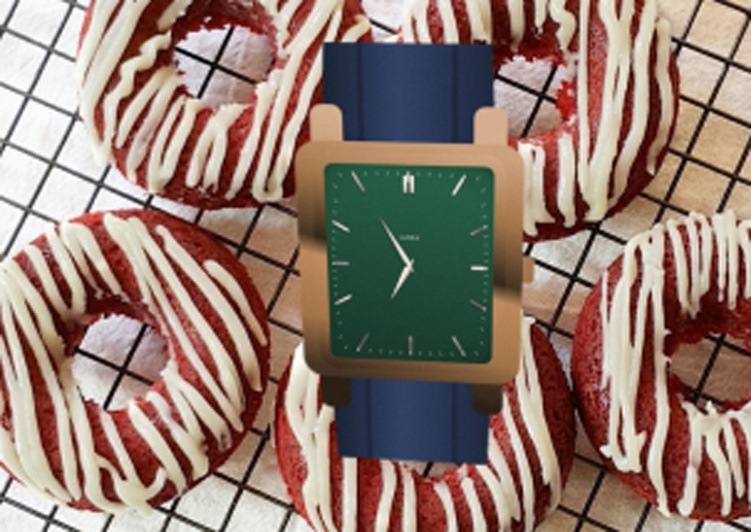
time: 6:55
